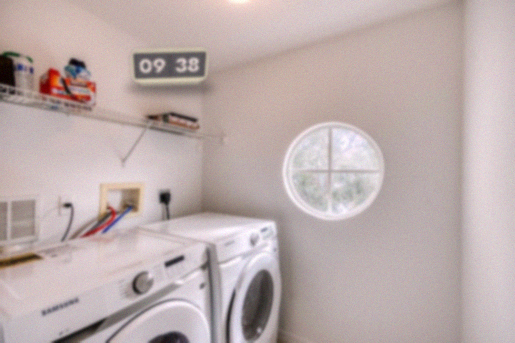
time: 9:38
